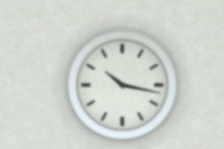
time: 10:17
